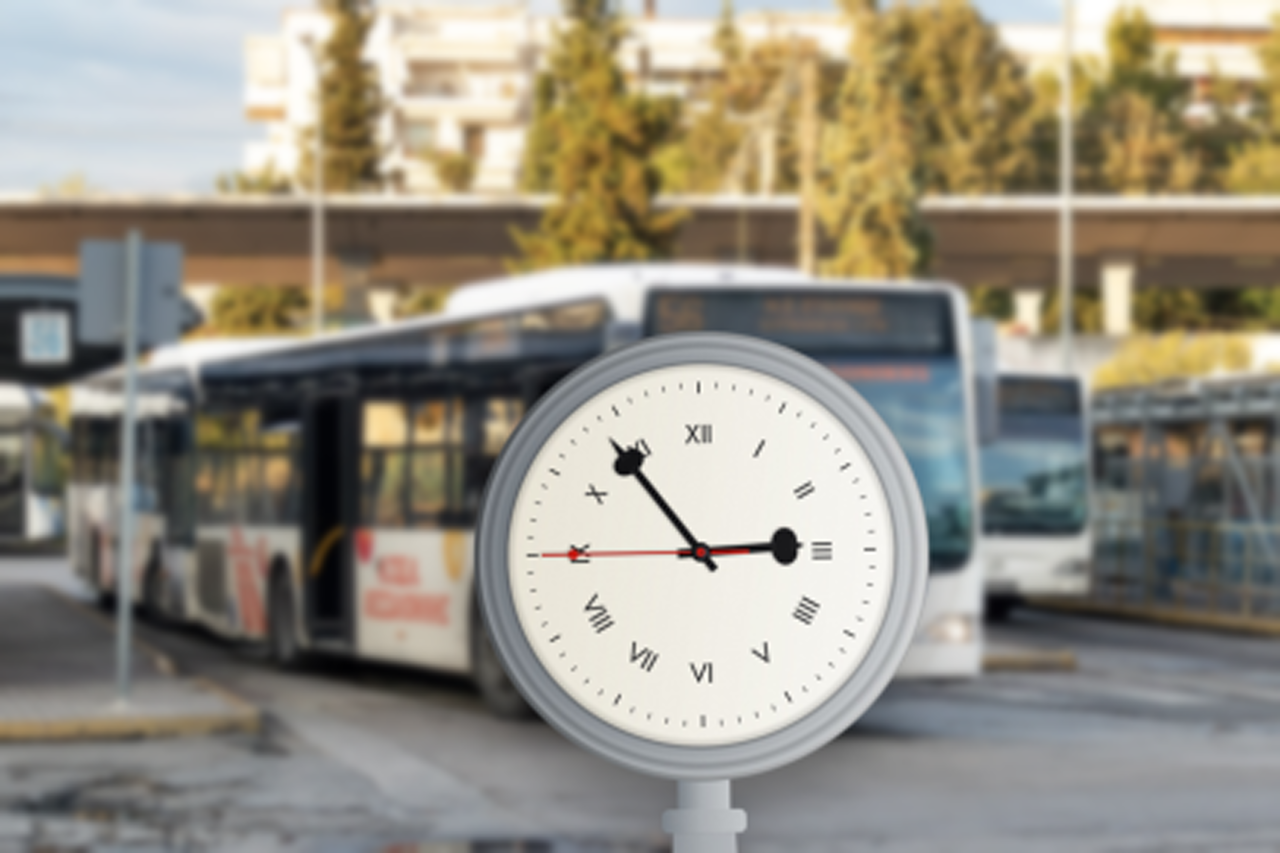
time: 2:53:45
